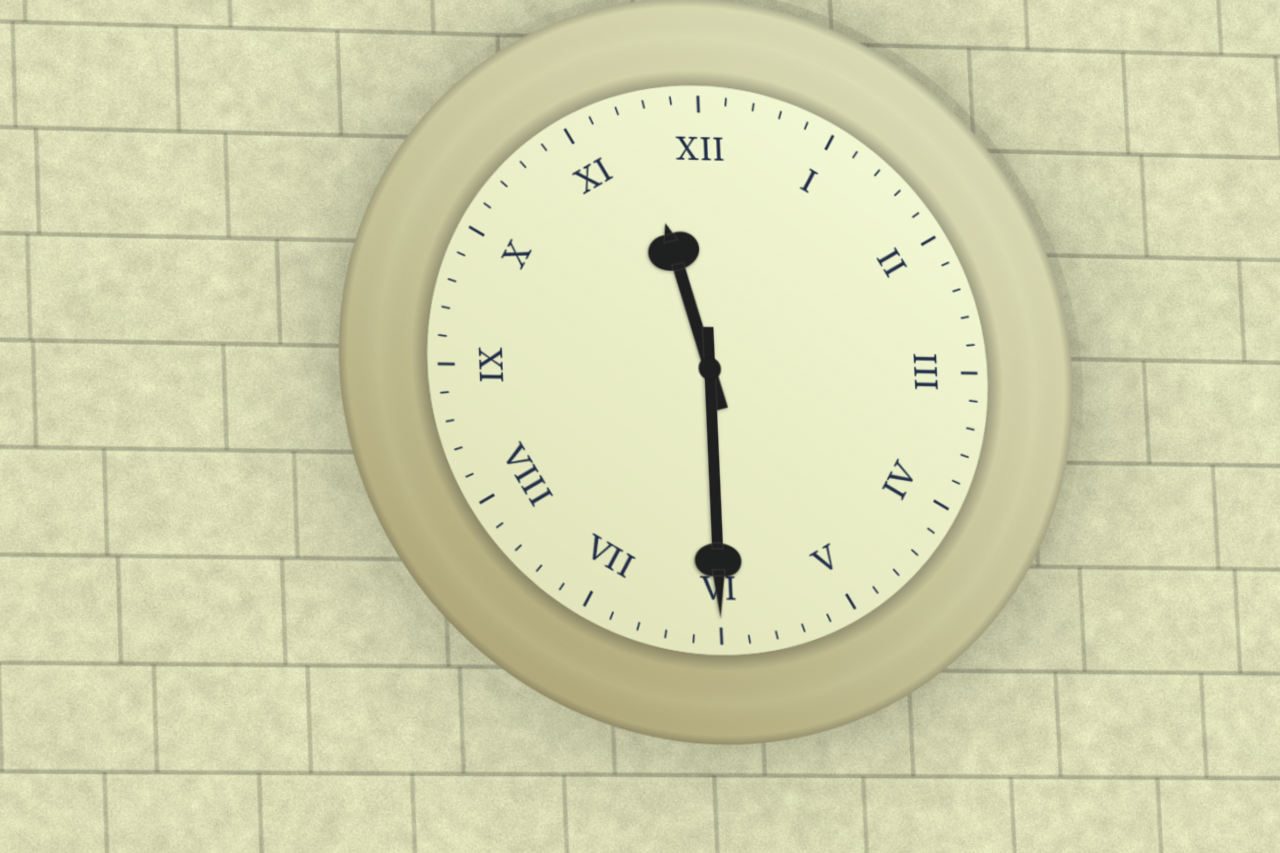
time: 11:30
